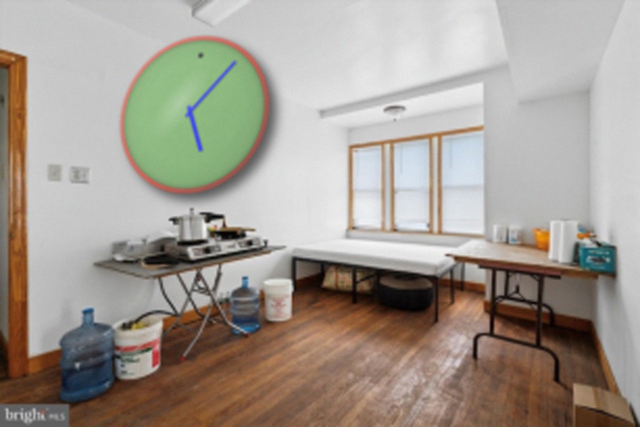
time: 5:06
